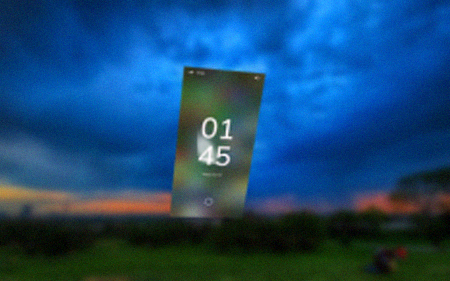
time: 1:45
